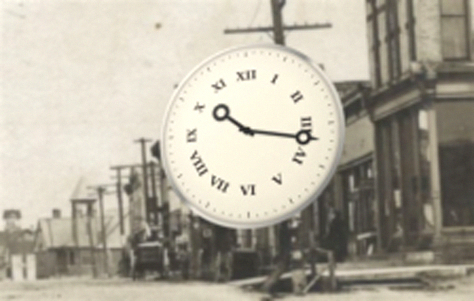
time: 10:17
